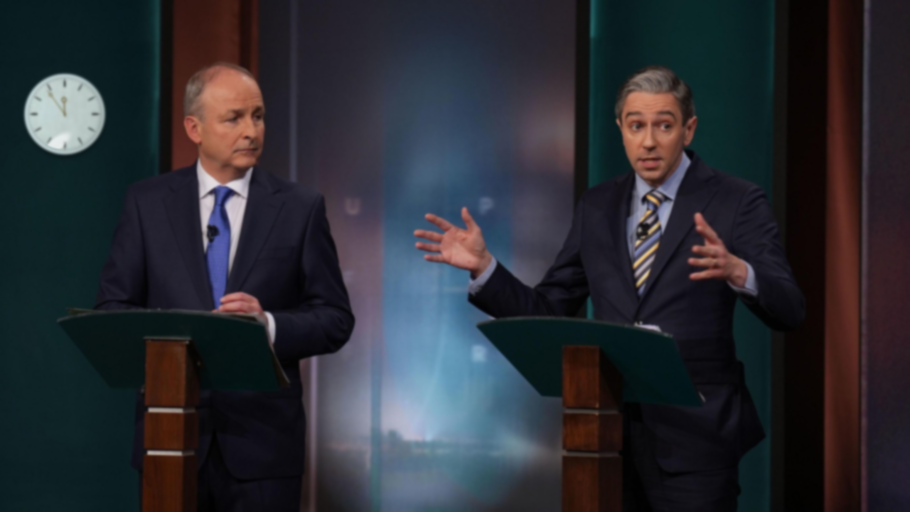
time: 11:54
